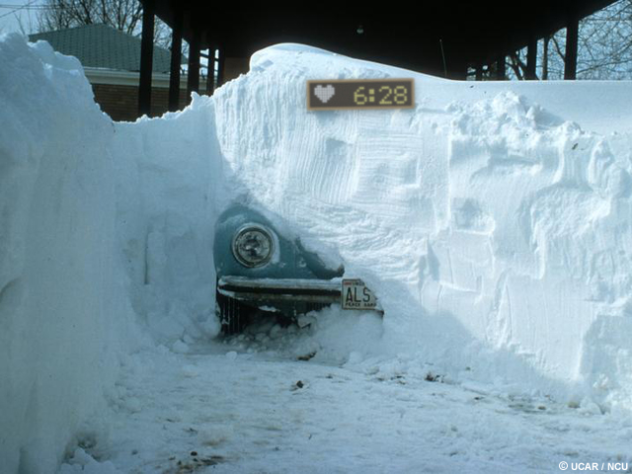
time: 6:28
